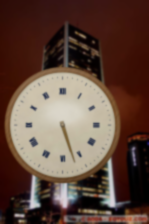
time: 5:27
